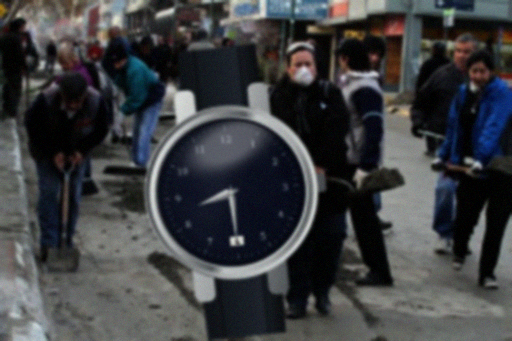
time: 8:30
